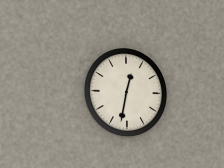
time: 12:32
